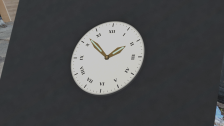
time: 1:52
